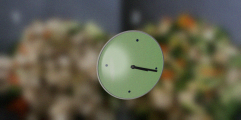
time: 3:16
